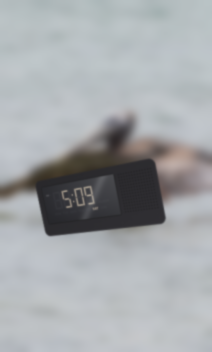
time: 5:09
